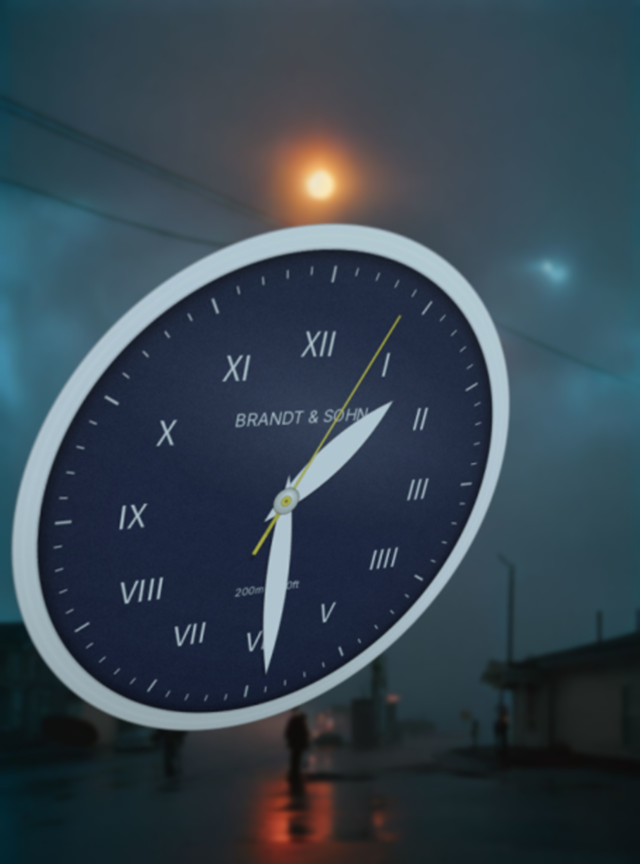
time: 1:29:04
